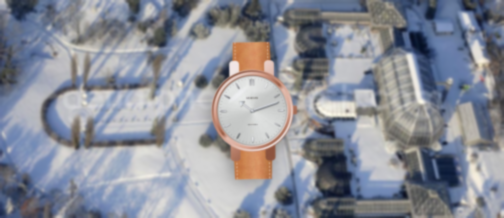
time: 10:12
